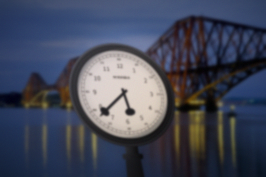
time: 5:38
